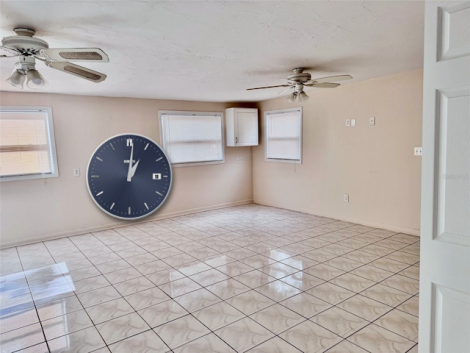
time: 1:01
